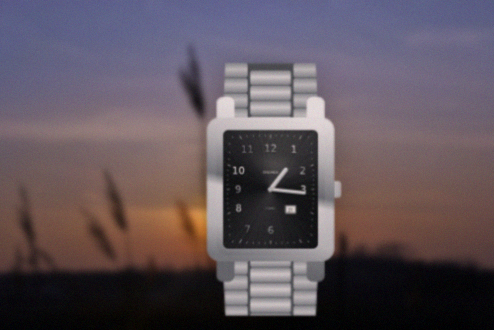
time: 1:16
